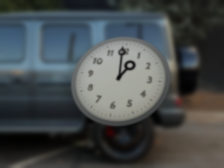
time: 12:59
